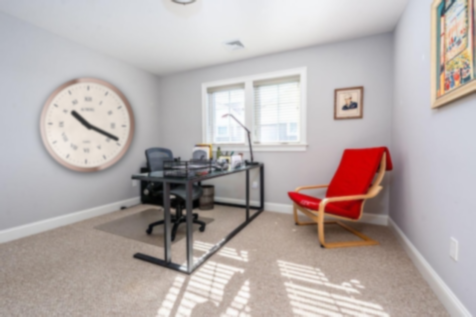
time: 10:19
